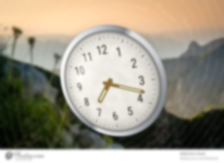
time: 7:18
